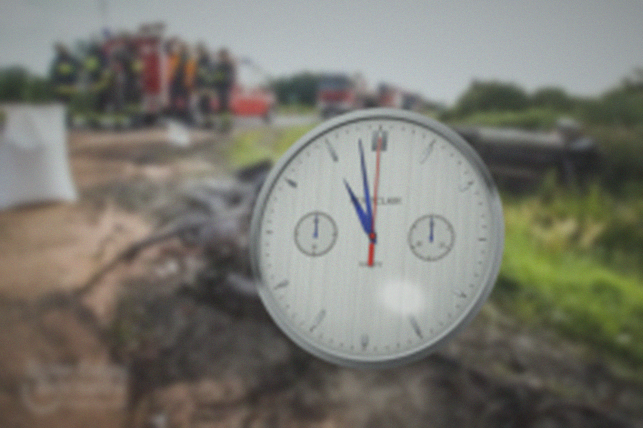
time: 10:58
